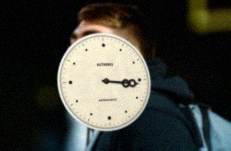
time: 3:16
